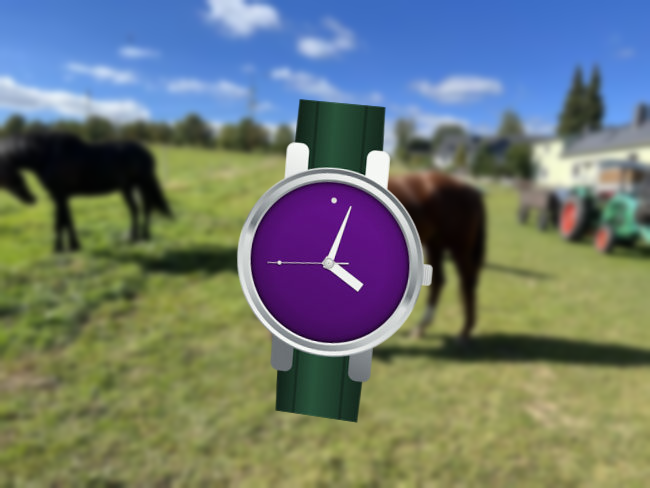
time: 4:02:44
